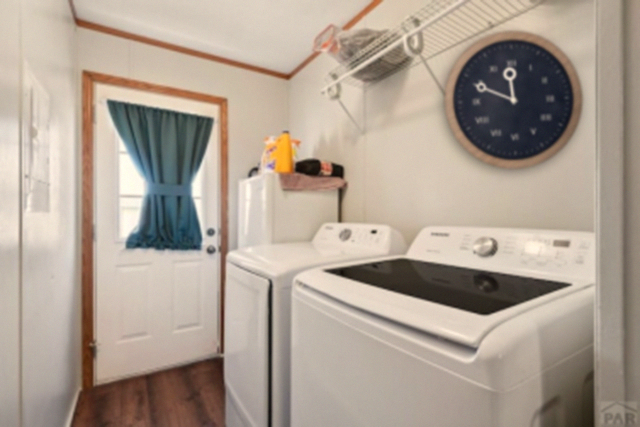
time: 11:49
